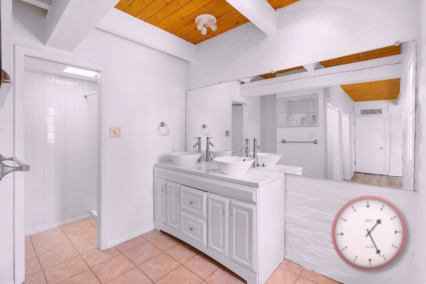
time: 1:26
